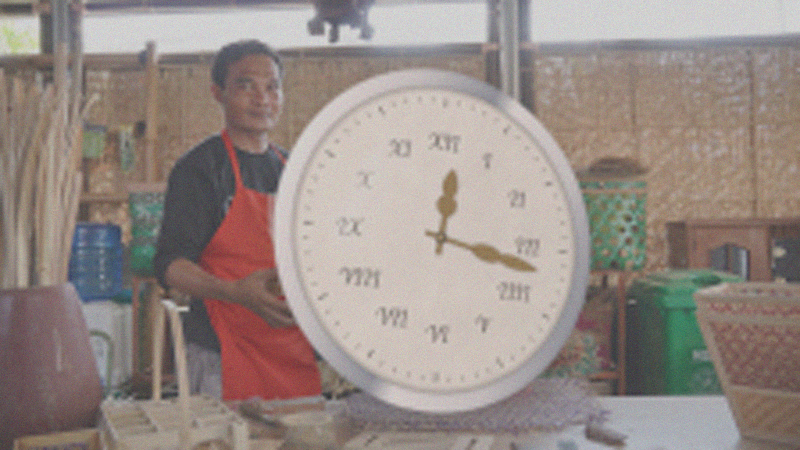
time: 12:17
